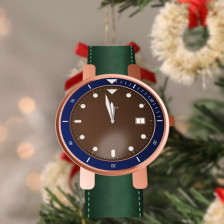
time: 11:58
